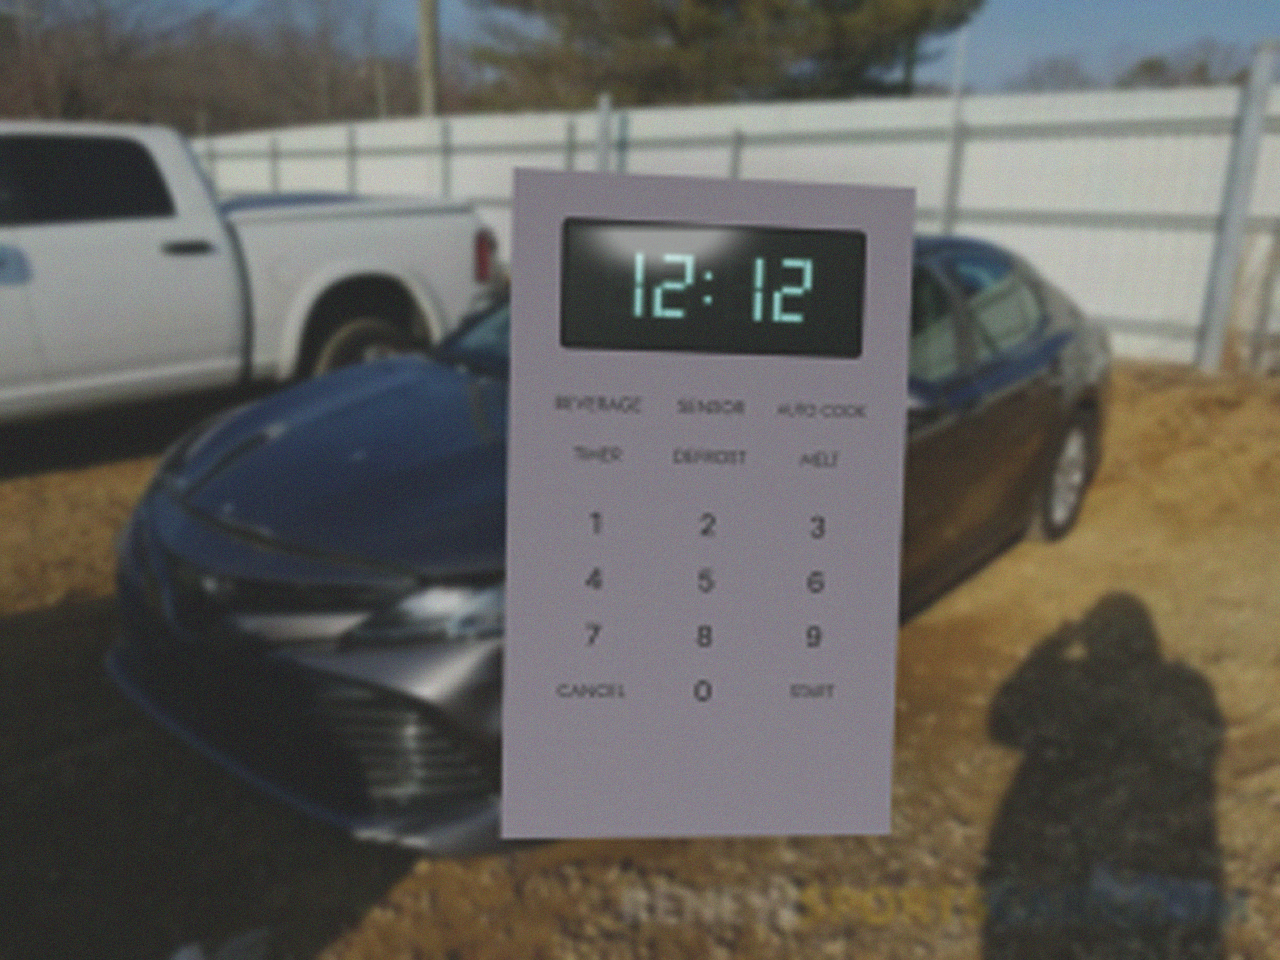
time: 12:12
